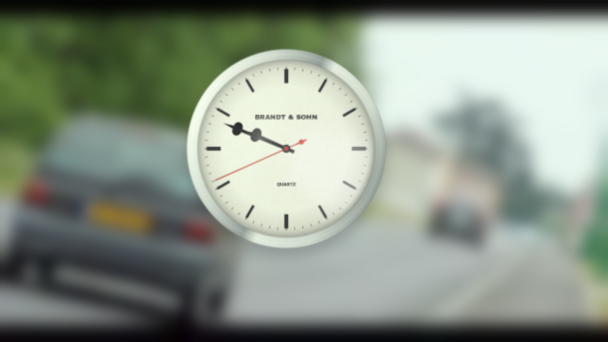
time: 9:48:41
